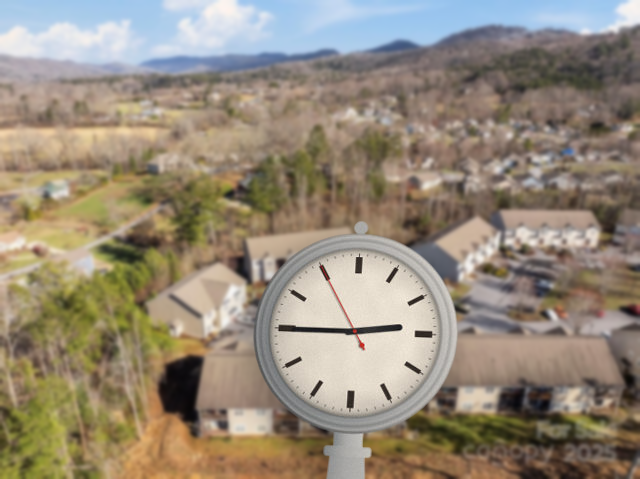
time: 2:44:55
